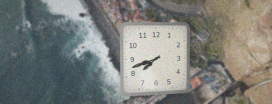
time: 7:42
